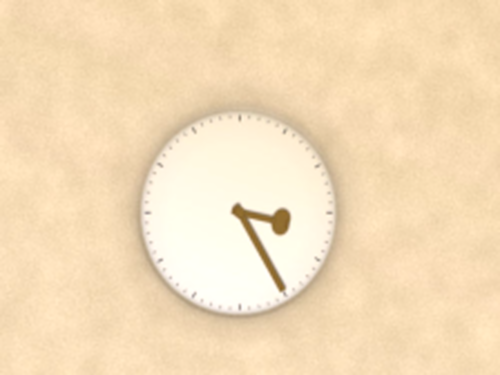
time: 3:25
